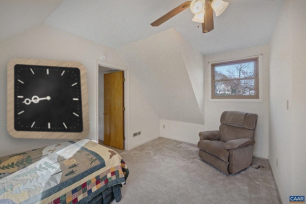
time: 8:43
